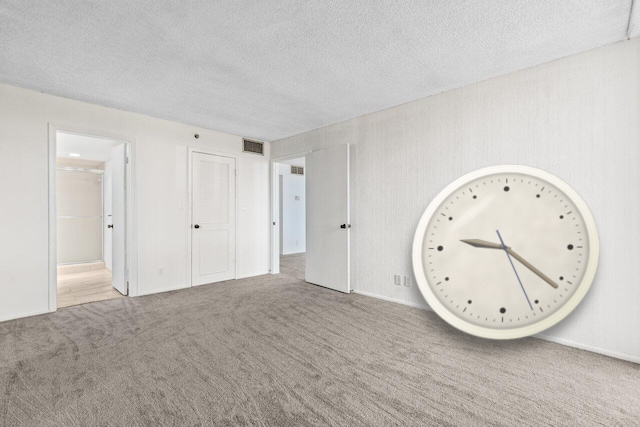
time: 9:21:26
